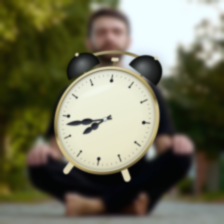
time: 7:43
